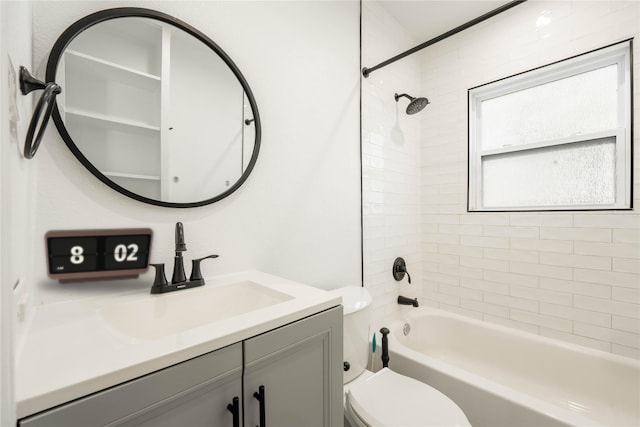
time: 8:02
